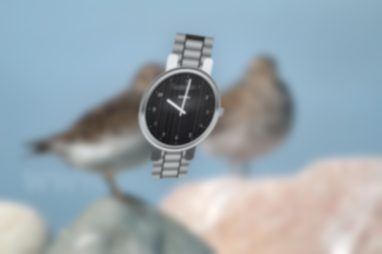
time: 10:01
